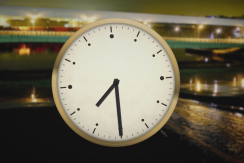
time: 7:30
